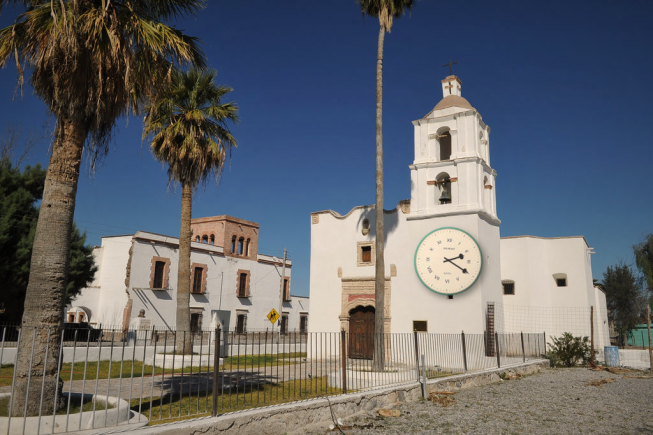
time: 2:20
